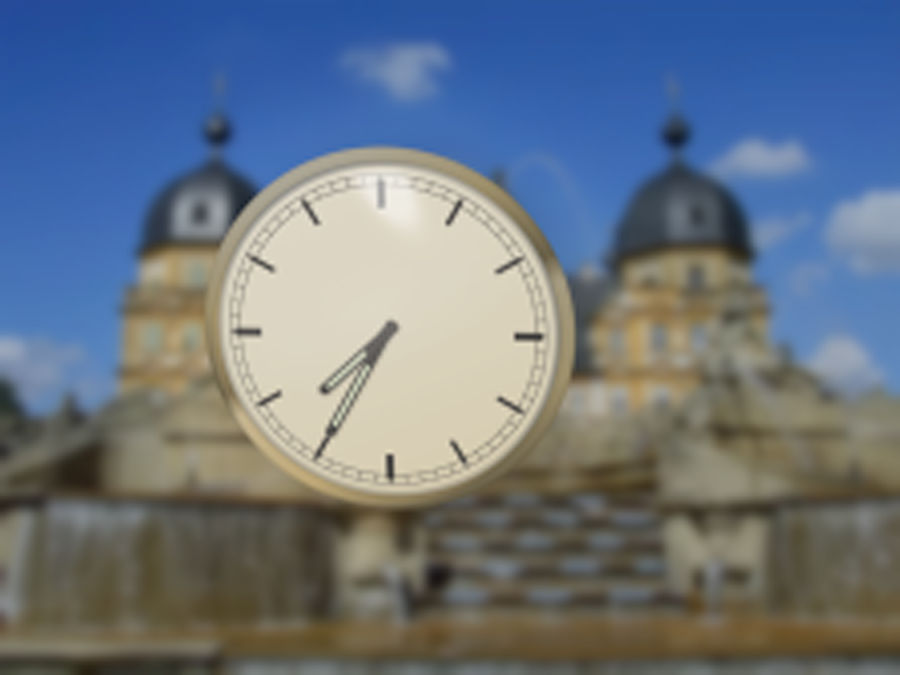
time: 7:35
